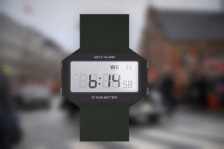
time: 6:14:58
